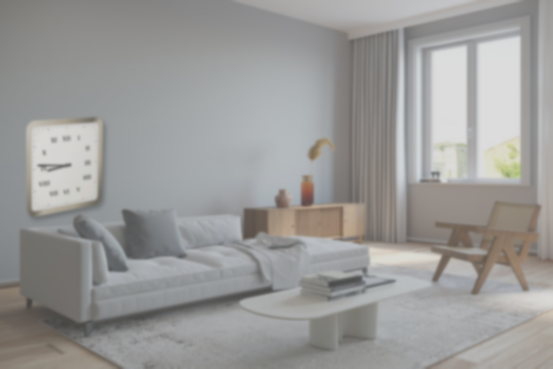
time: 8:46
